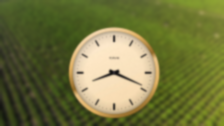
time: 8:19
